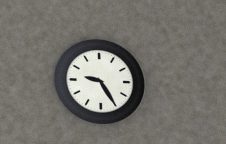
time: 9:25
